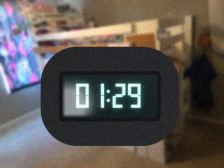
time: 1:29
